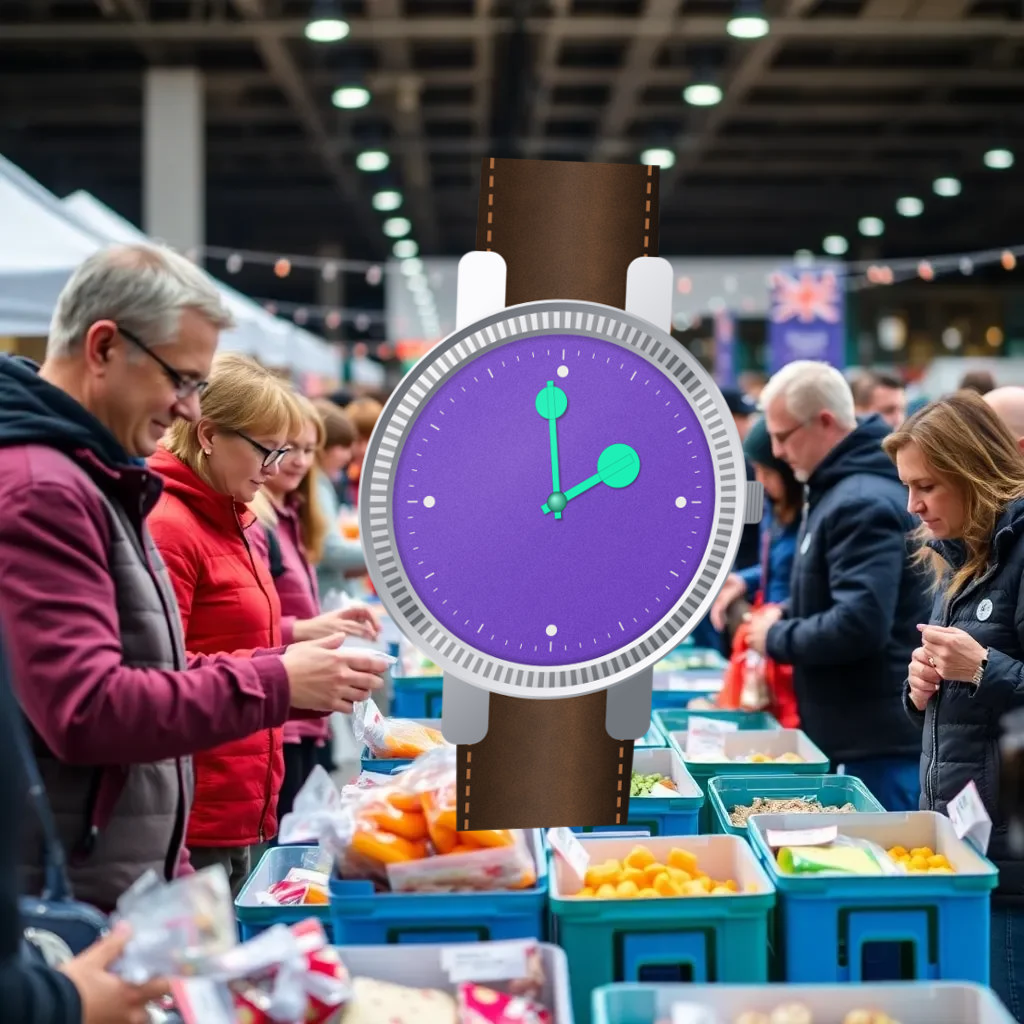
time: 1:59
